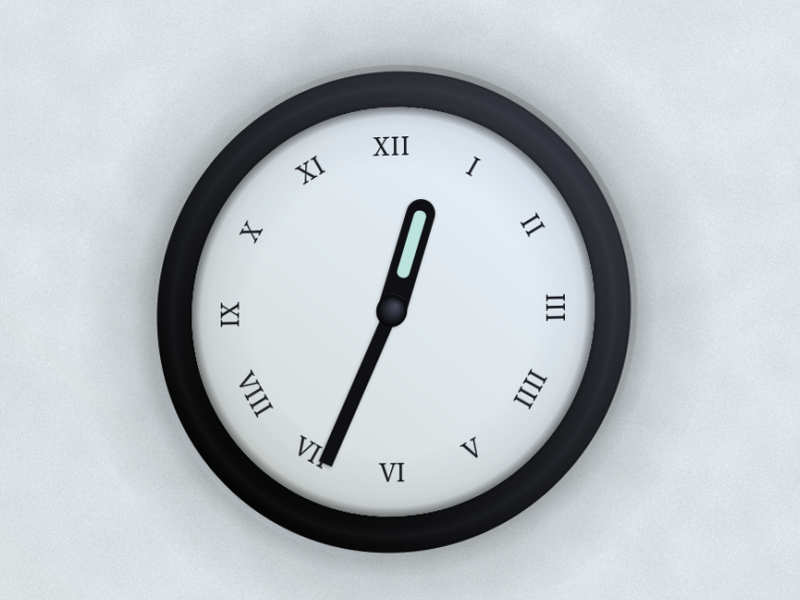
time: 12:34
